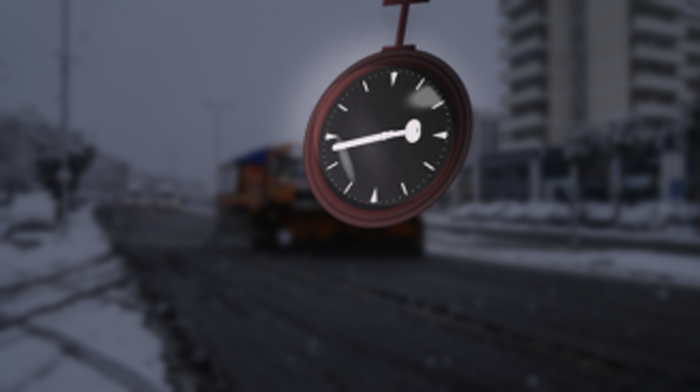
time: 2:43
